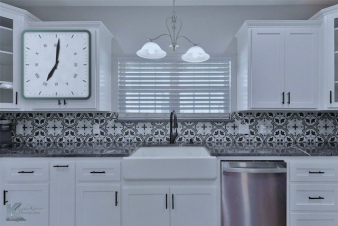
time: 7:01
